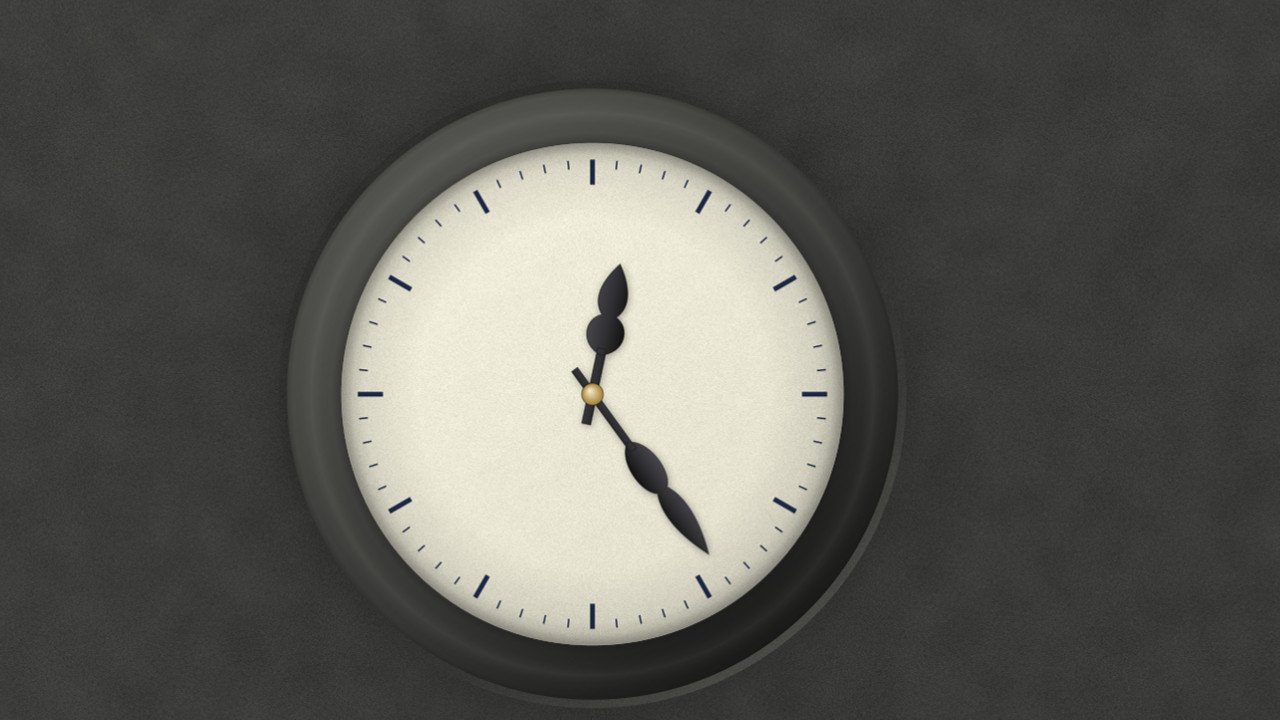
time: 12:24
